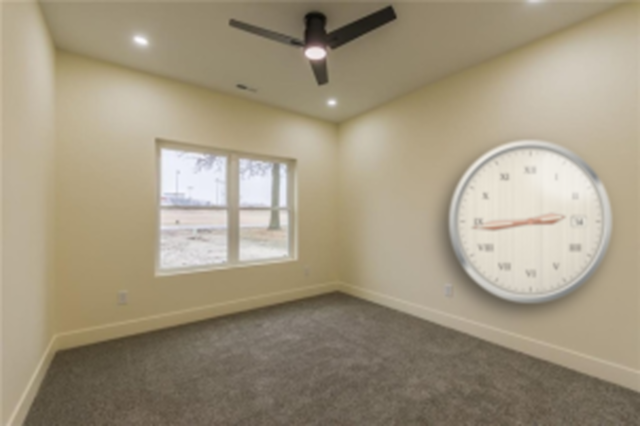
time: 2:44
